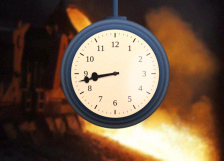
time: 8:43
